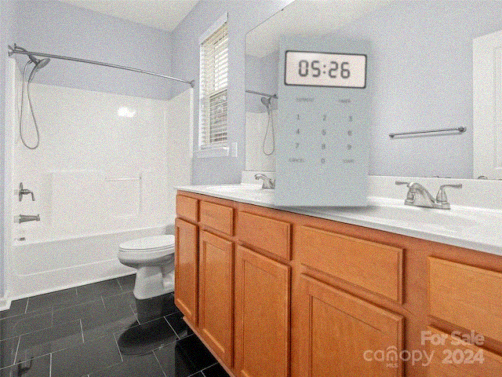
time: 5:26
